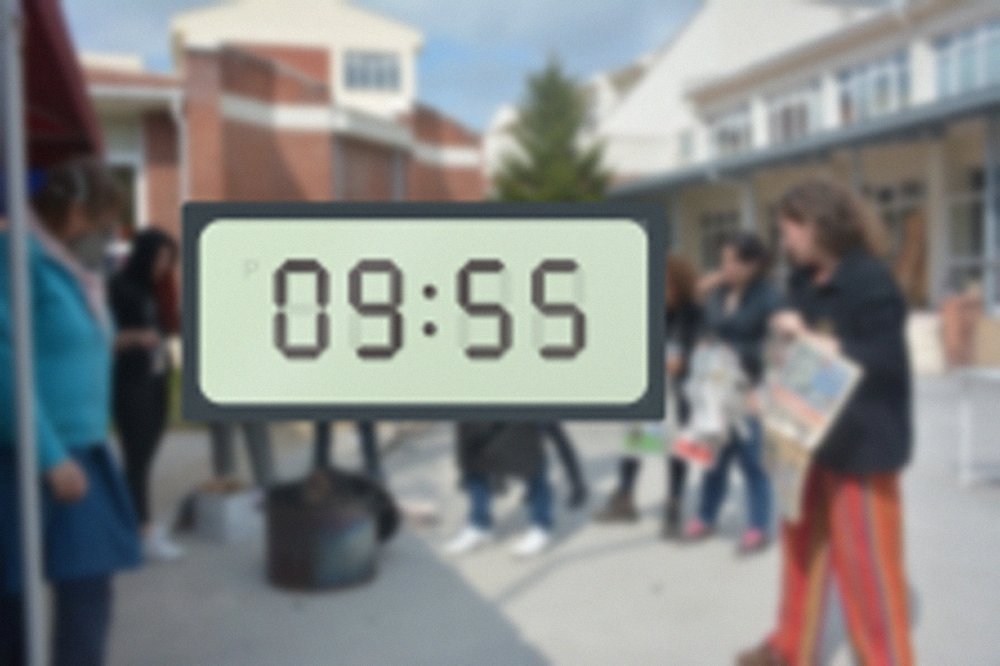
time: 9:55
